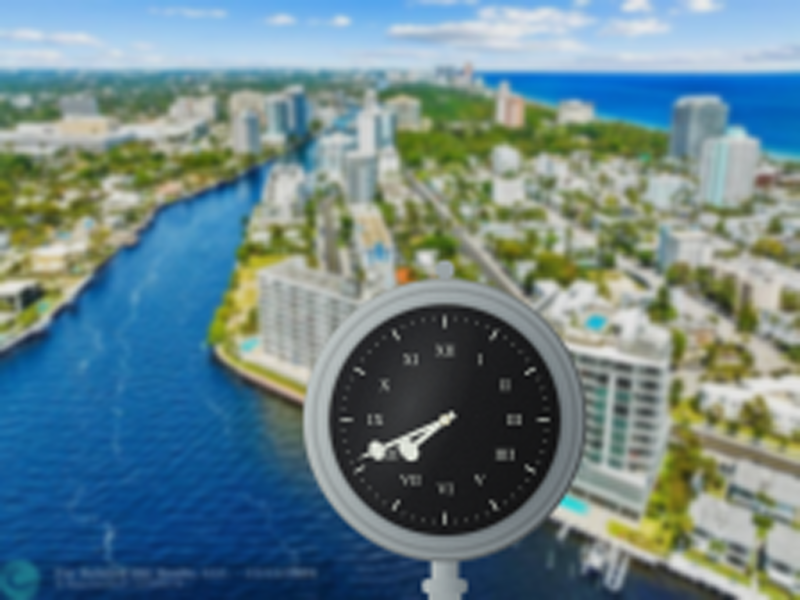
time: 7:41
